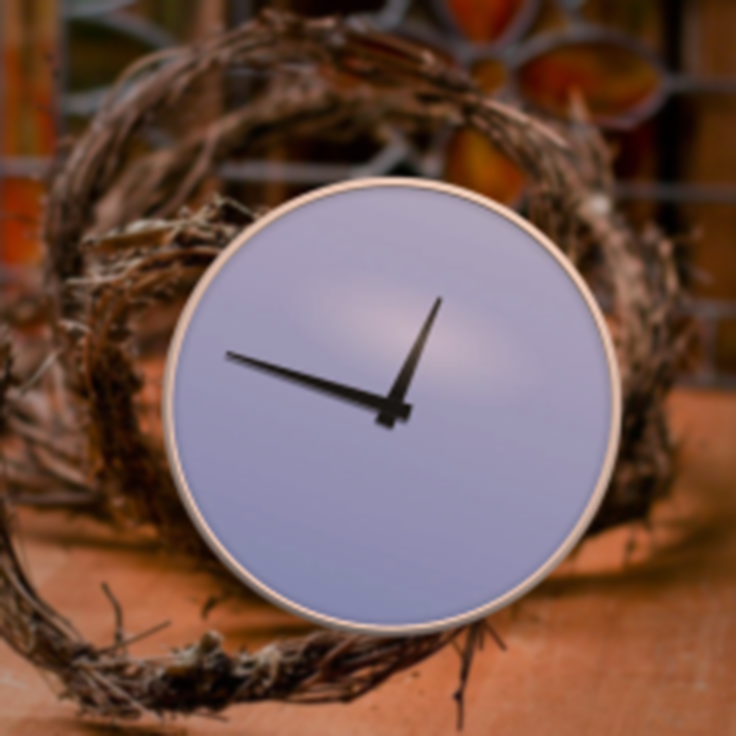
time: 12:48
